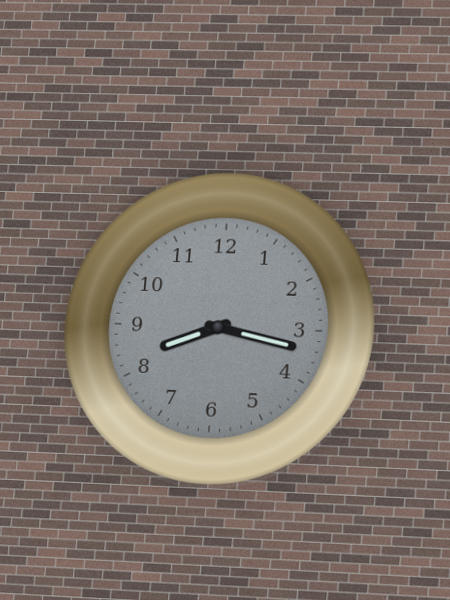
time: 8:17
